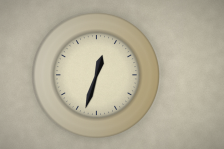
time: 12:33
